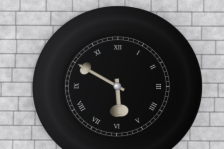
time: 5:50
